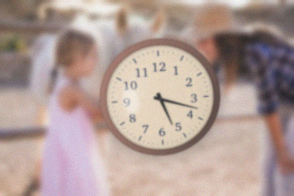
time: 5:18
